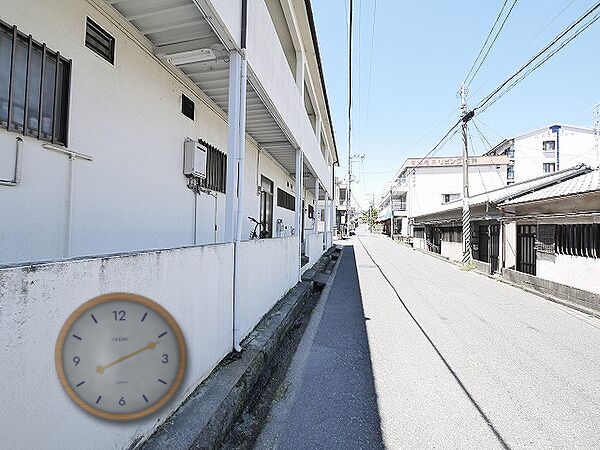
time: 8:11
